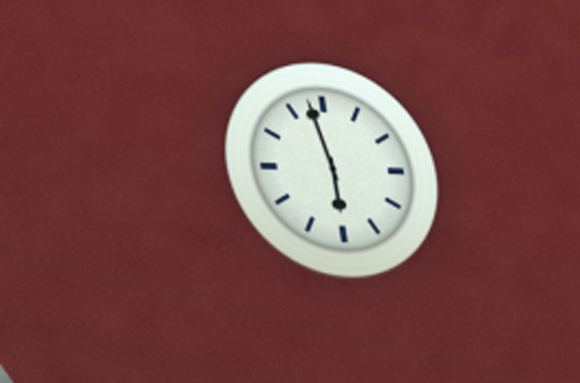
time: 5:58
